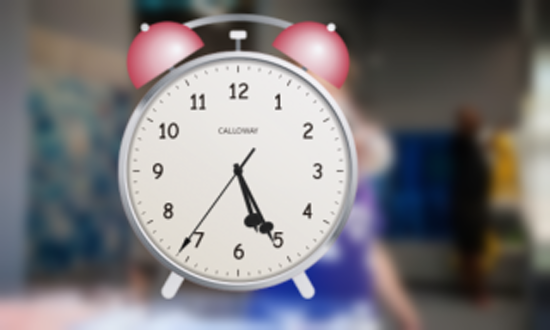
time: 5:25:36
